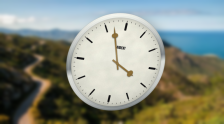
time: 3:57
